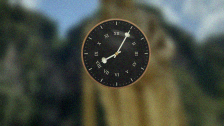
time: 8:05
